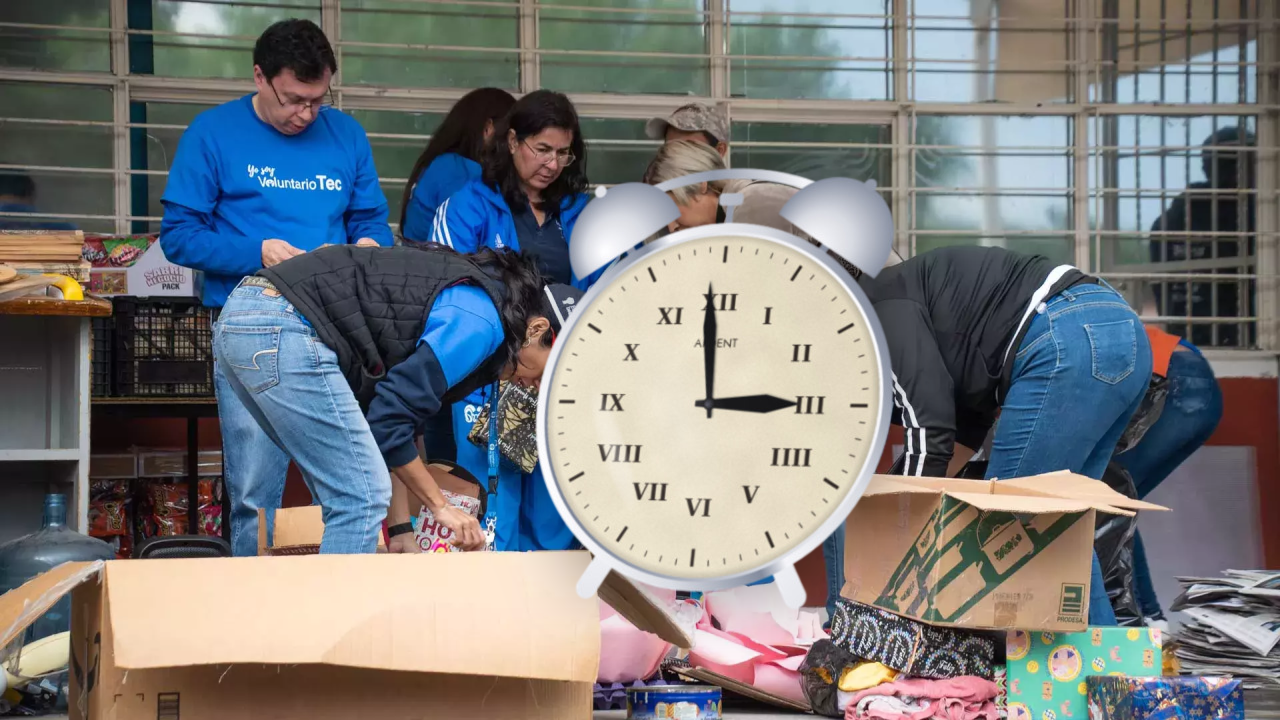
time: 2:59
